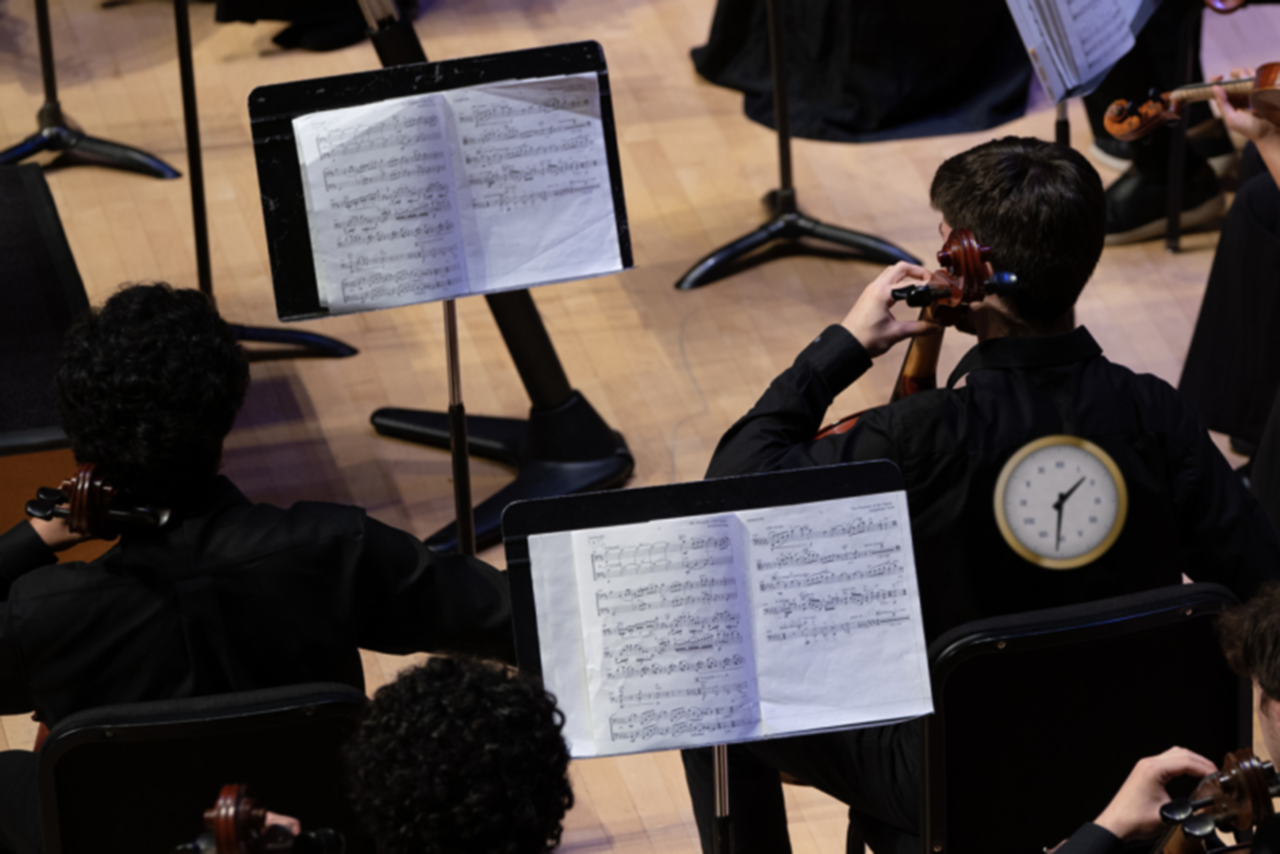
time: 1:31
